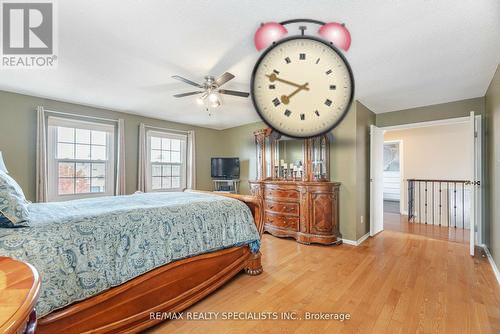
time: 7:48
